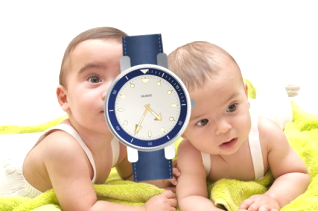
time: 4:35
